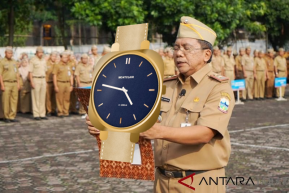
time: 4:47
